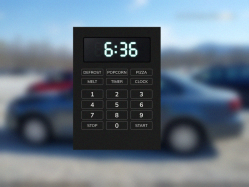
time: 6:36
